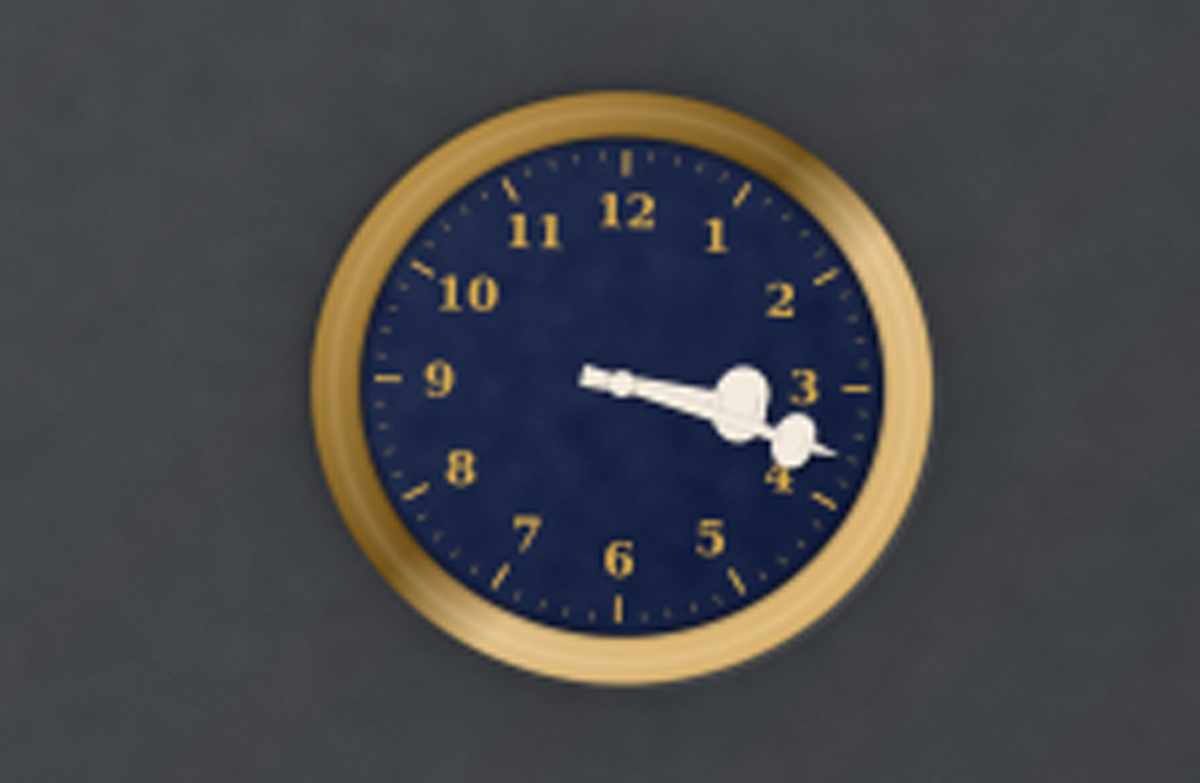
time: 3:18
